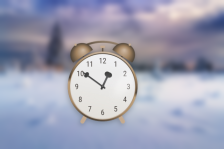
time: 12:51
